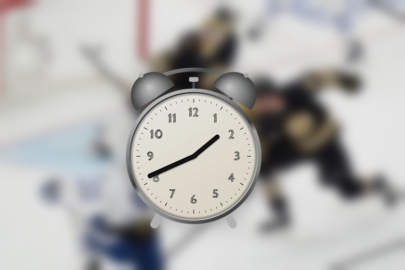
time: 1:41
